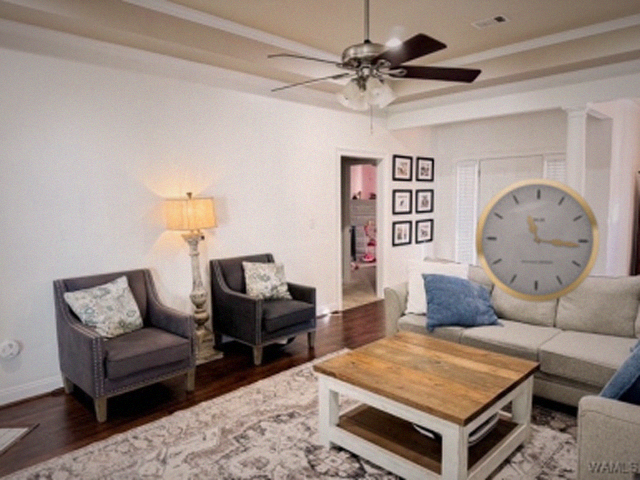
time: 11:16
